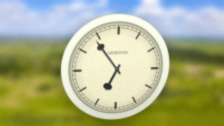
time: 6:54
